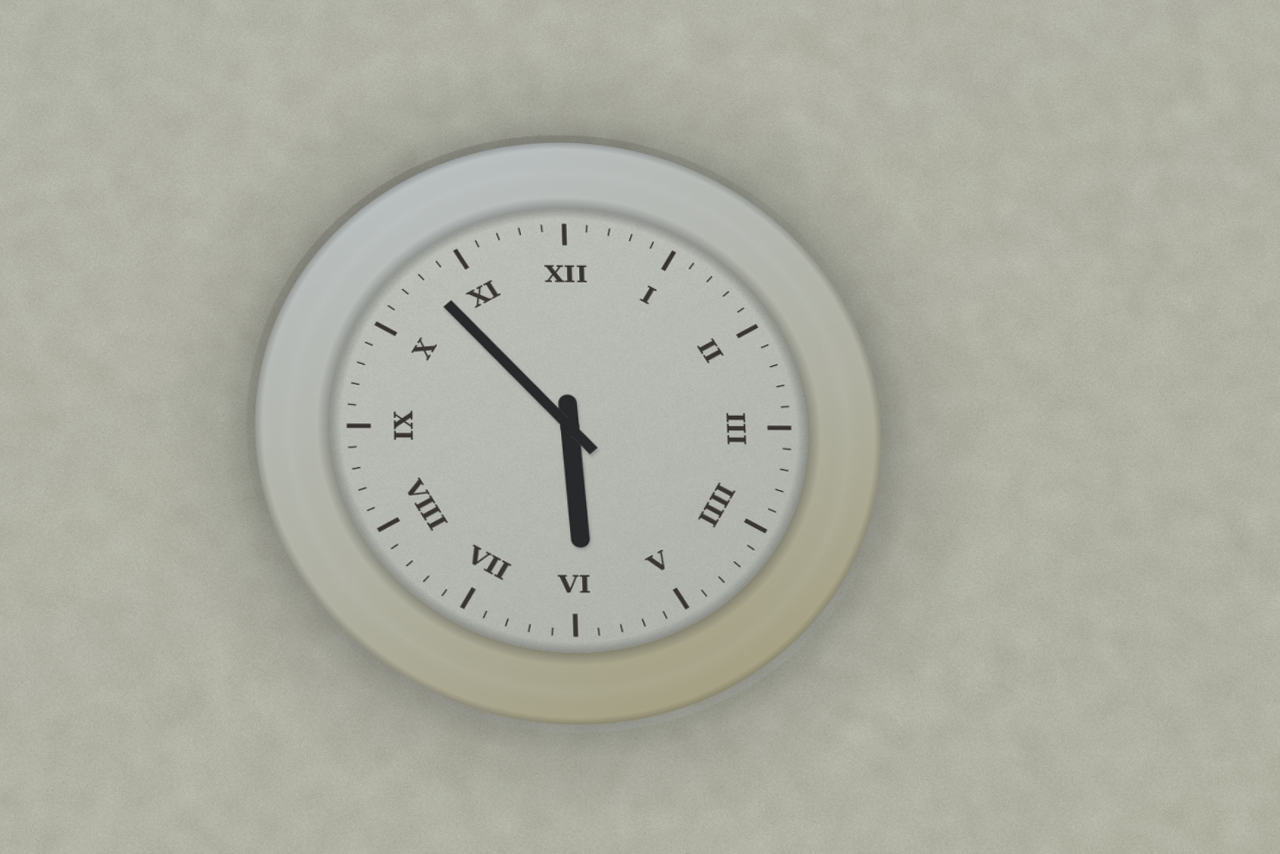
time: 5:53
